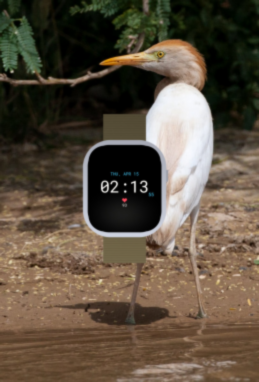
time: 2:13
